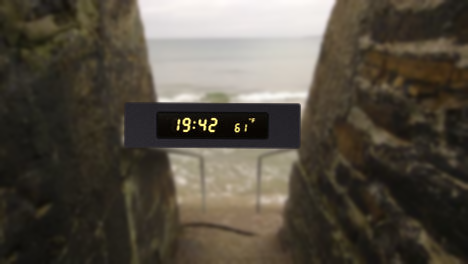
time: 19:42
